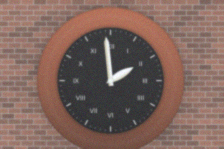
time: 1:59
